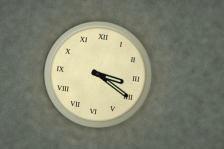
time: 3:20
